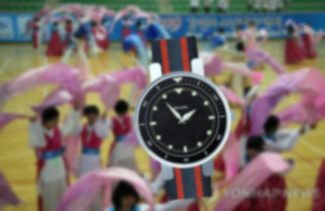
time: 1:54
